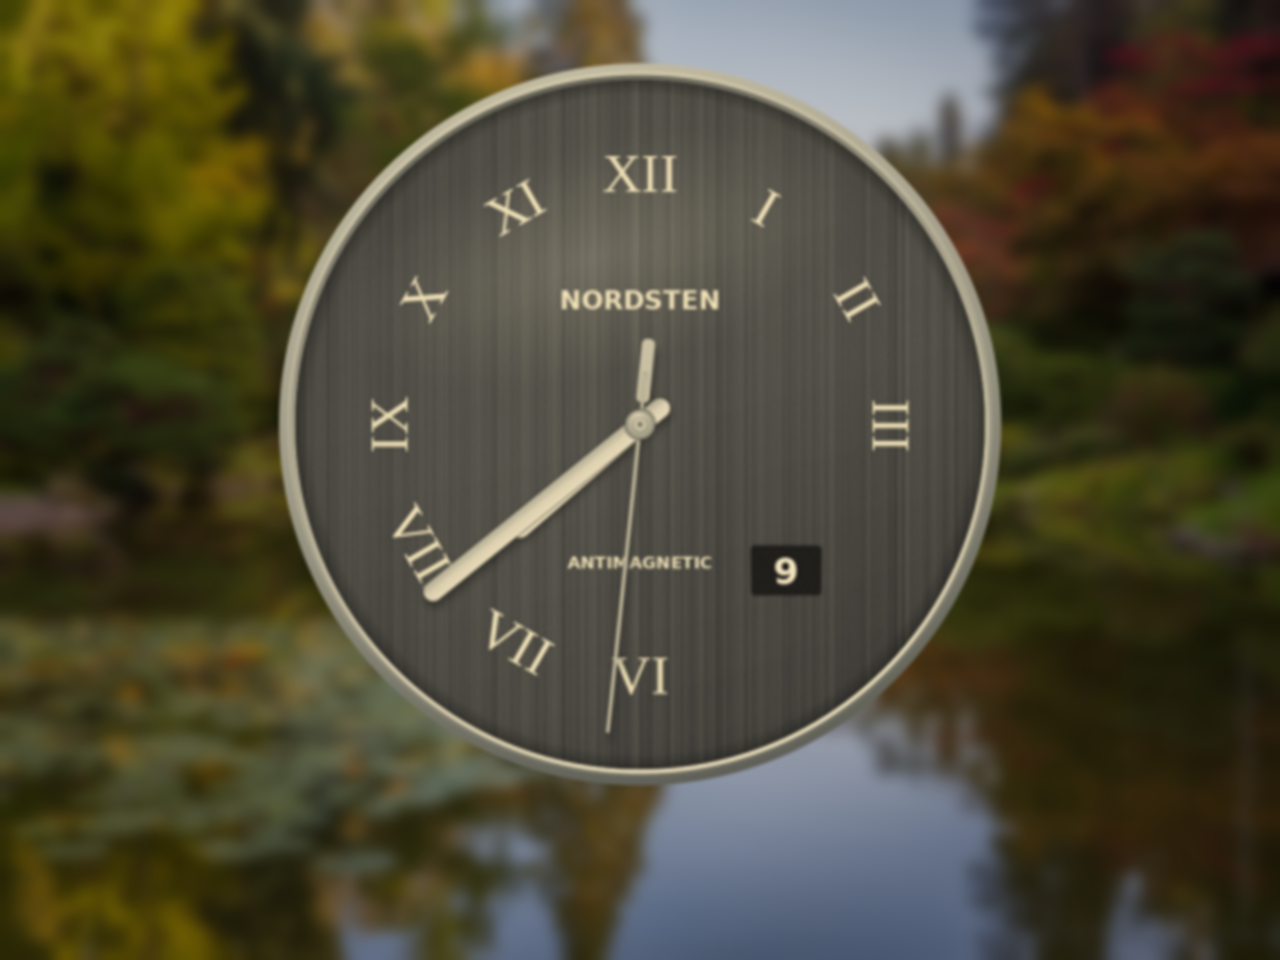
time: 7:38:31
